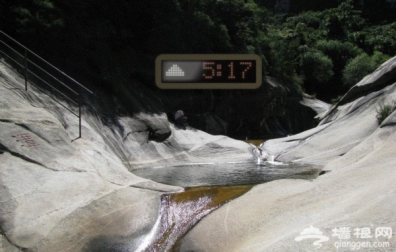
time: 5:17
